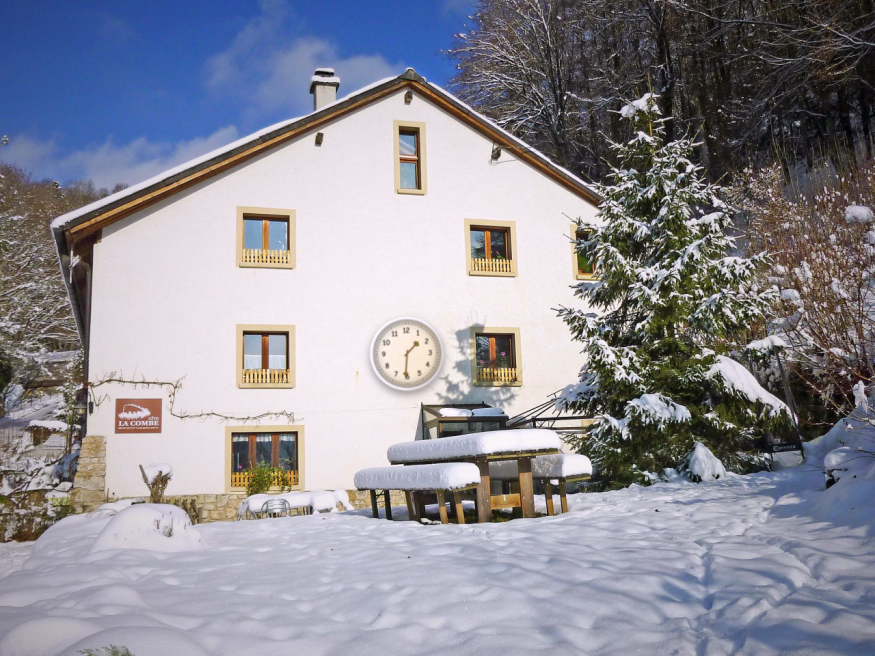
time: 1:31
